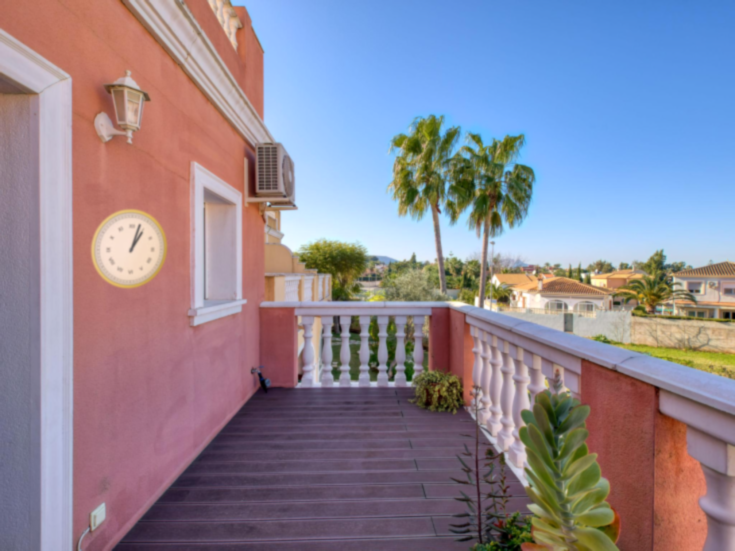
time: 1:03
